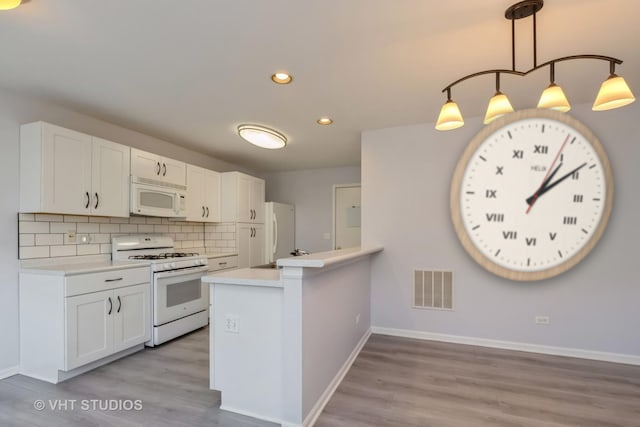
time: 1:09:04
